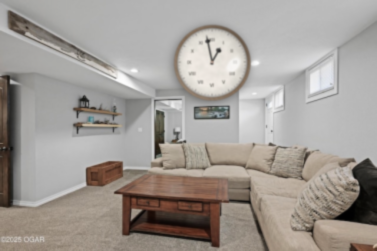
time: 12:58
